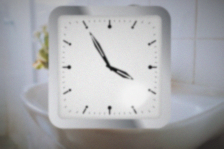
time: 3:55
